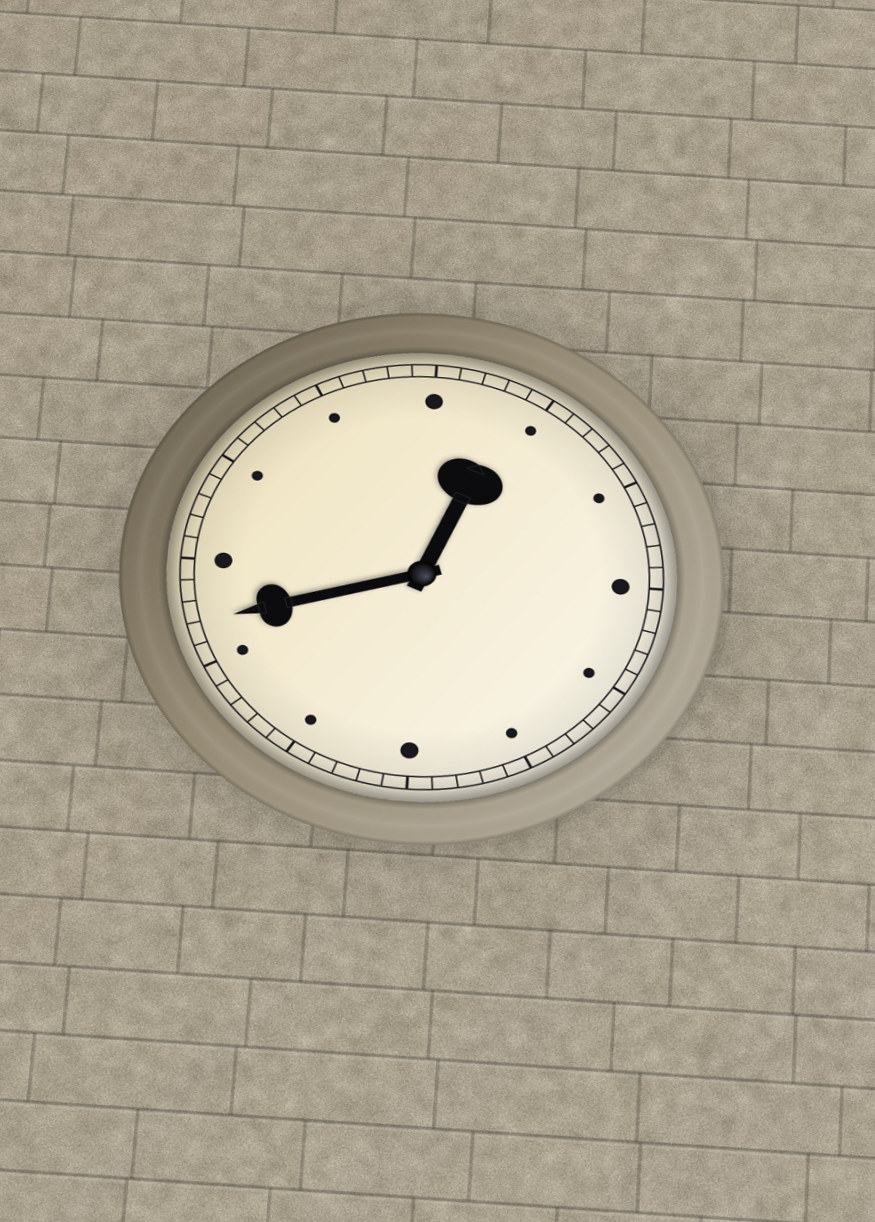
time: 12:42
